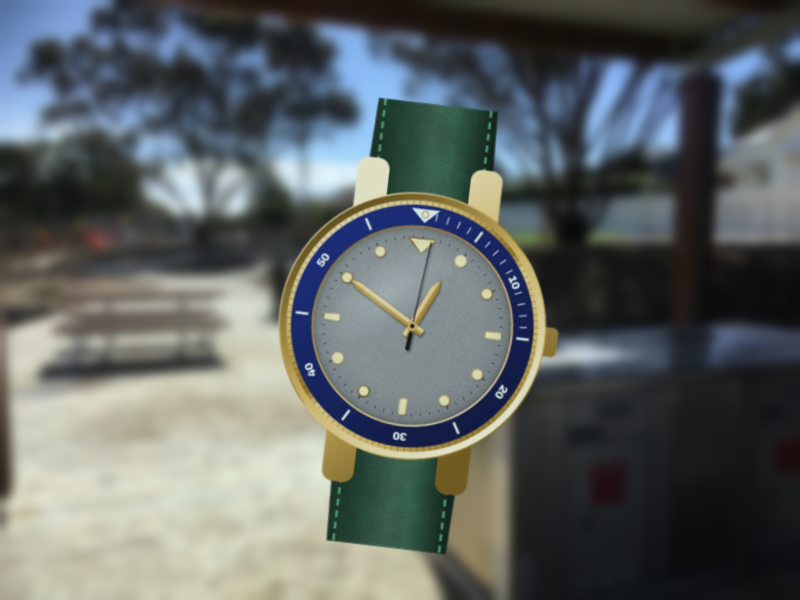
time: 12:50:01
